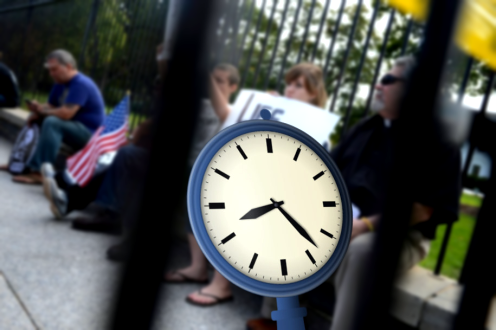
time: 8:23
